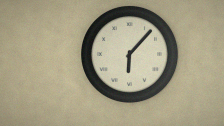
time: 6:07
